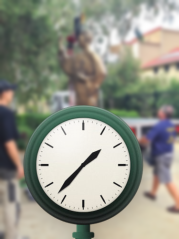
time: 1:37
